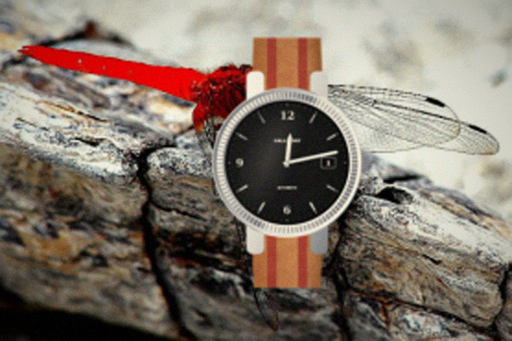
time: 12:13
